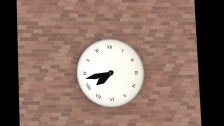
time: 7:43
